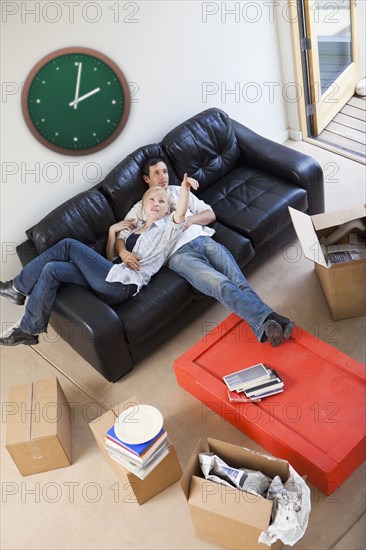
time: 2:01
